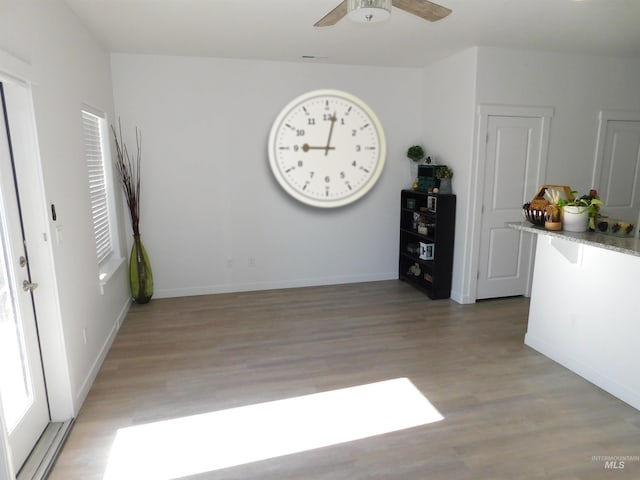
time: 9:02
